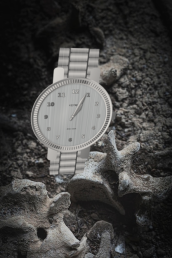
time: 1:04
